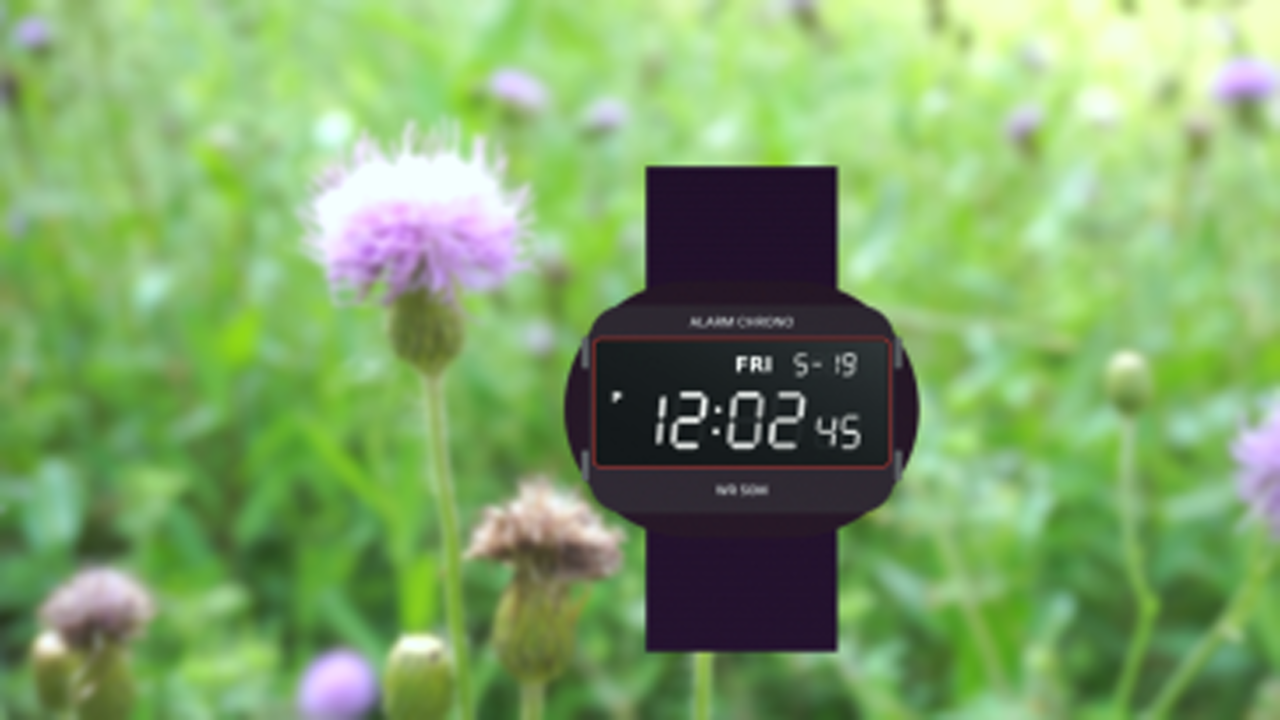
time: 12:02:45
